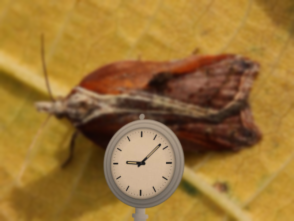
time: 9:08
